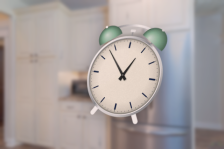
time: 12:53
